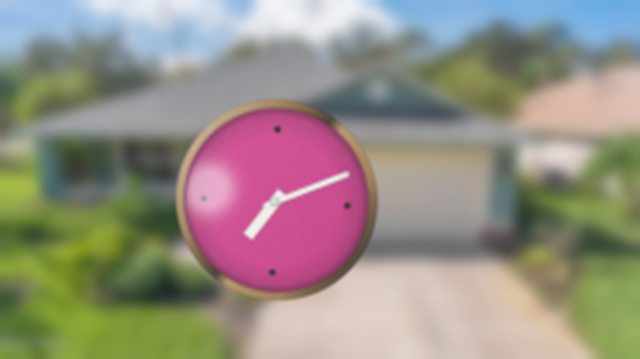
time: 7:11
